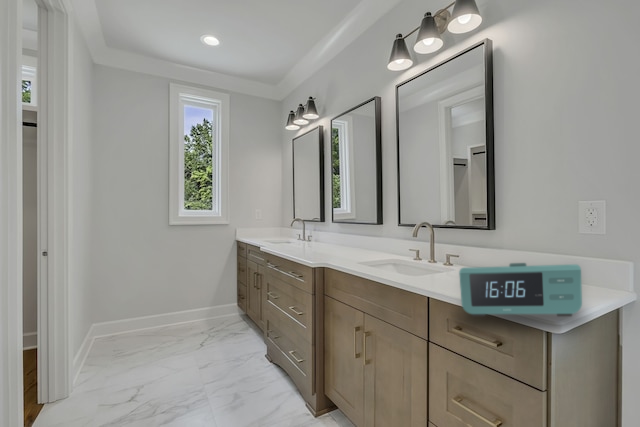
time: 16:06
